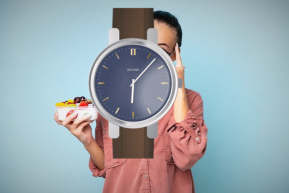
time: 6:07
